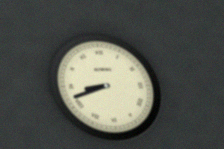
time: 8:42
